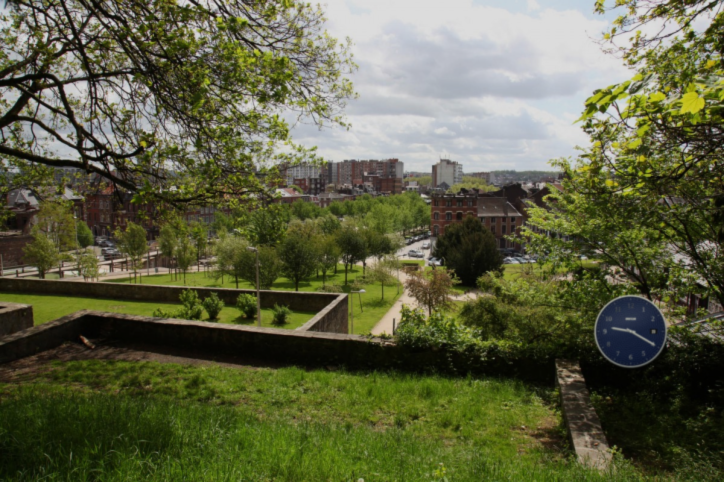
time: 9:20
